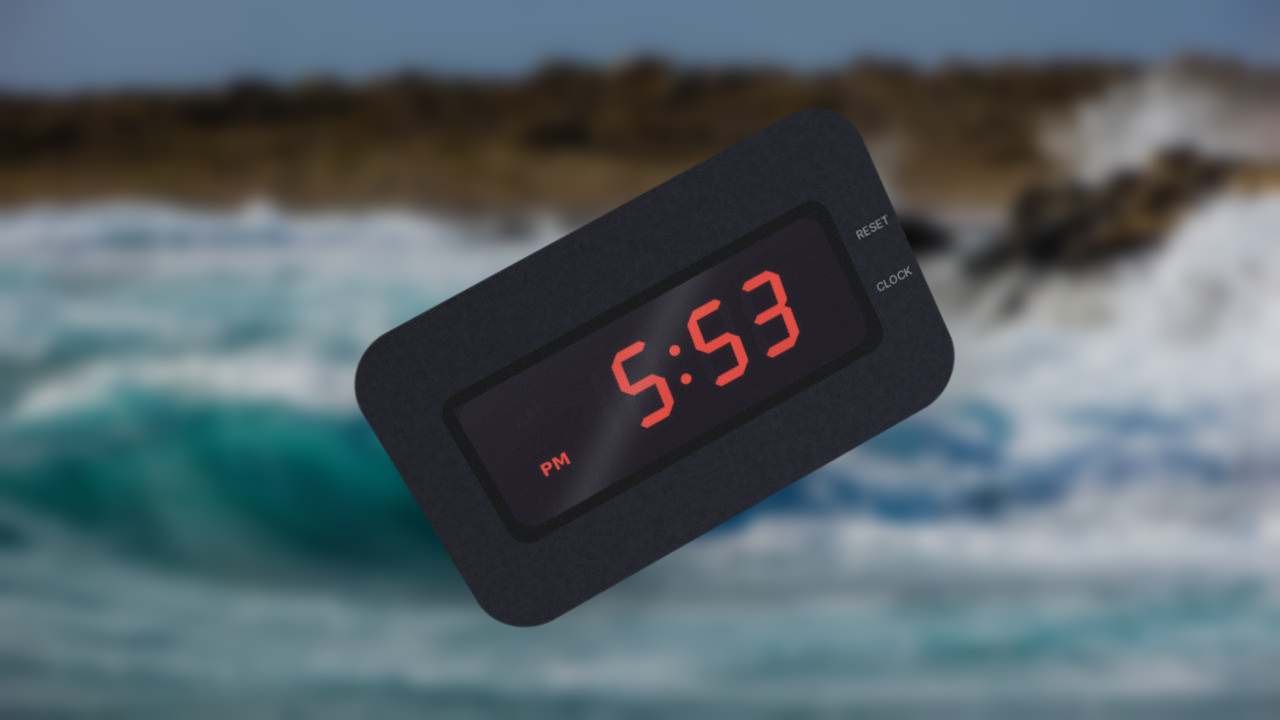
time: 5:53
